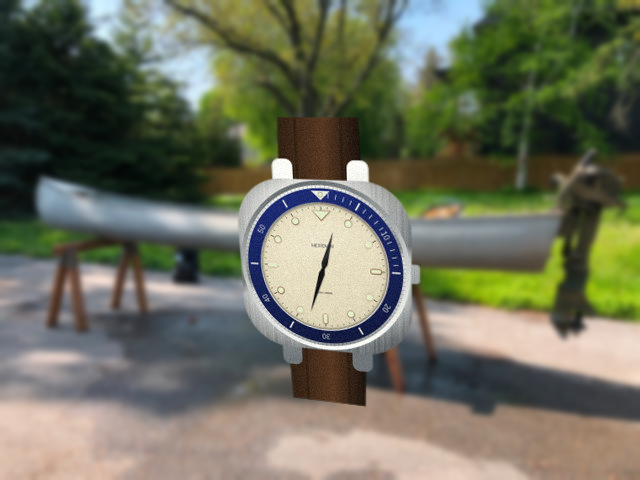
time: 12:33
